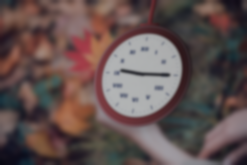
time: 9:15
